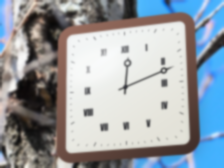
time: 12:12
